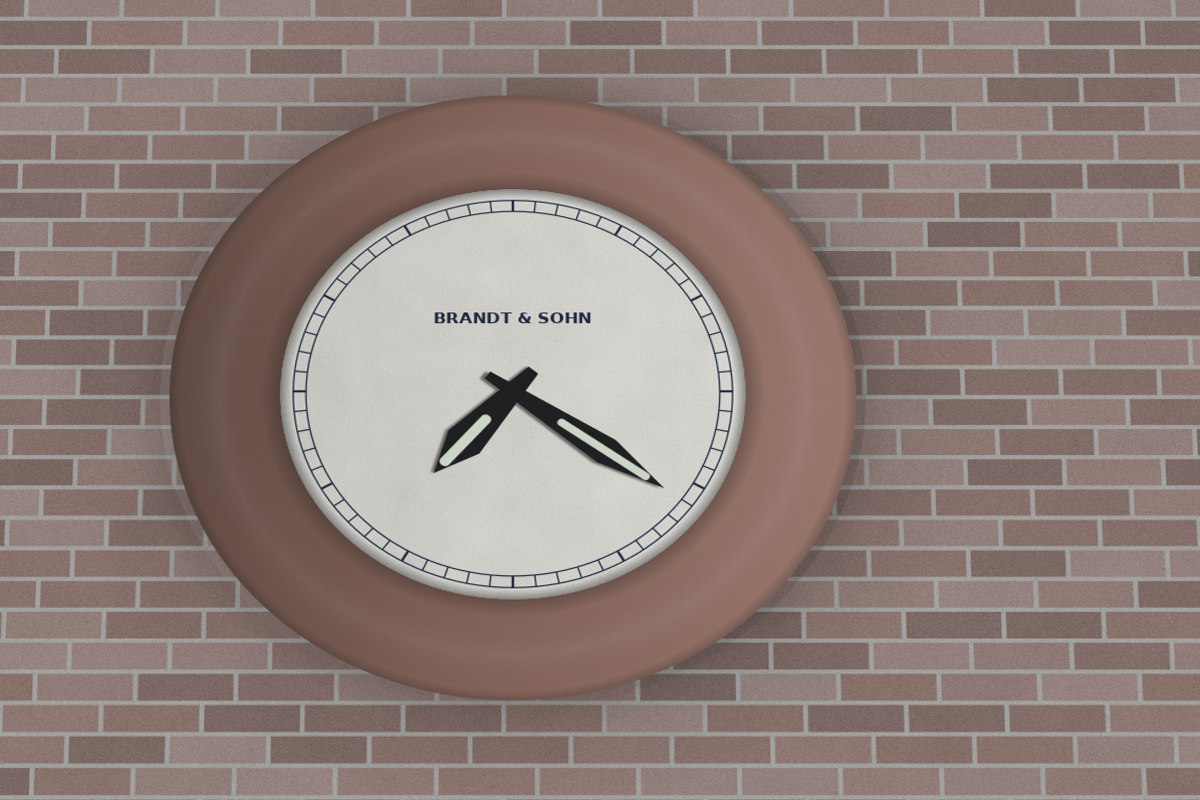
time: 7:21
